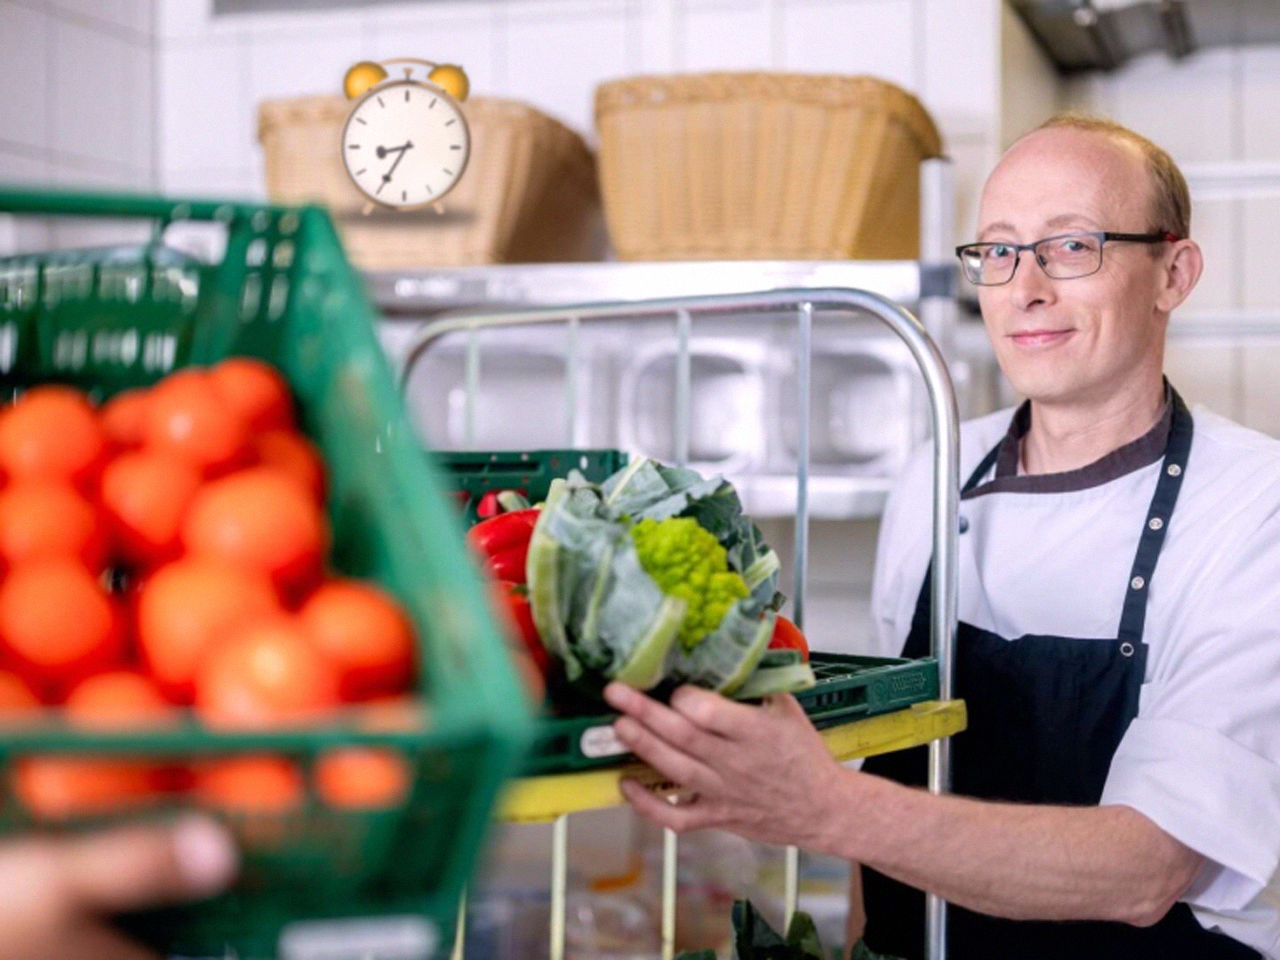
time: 8:35
